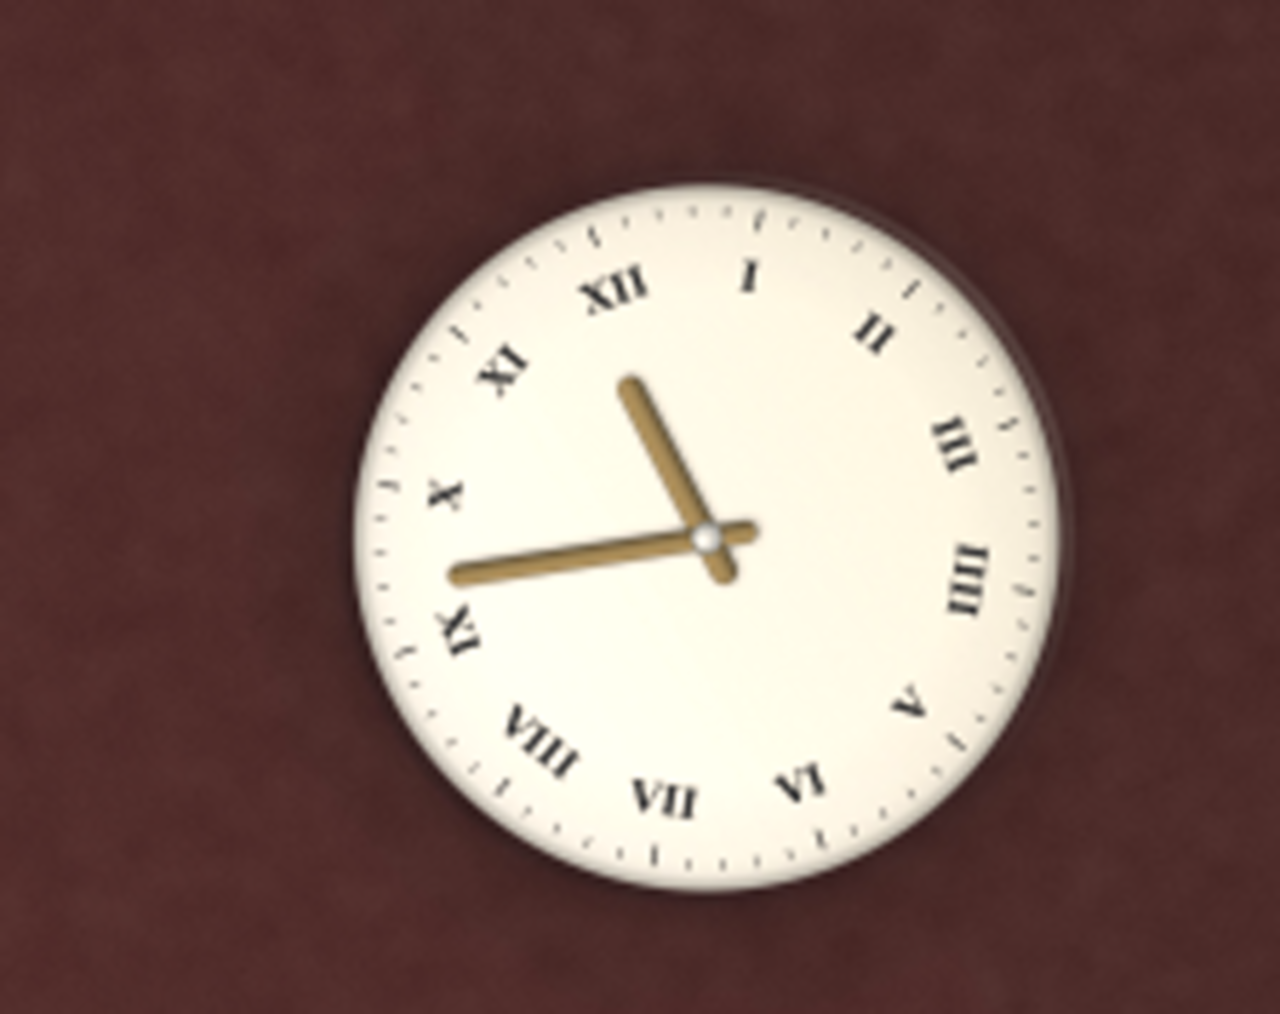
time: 11:47
